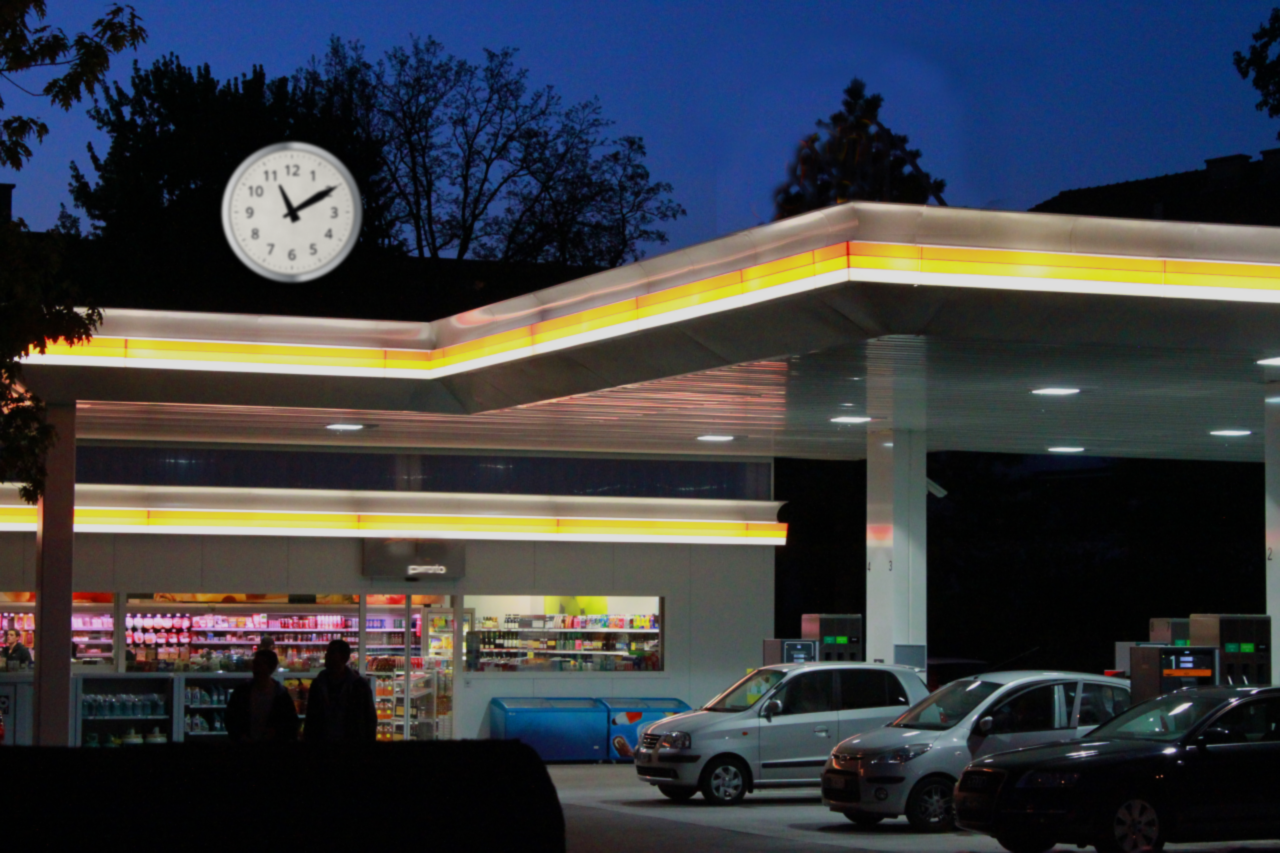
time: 11:10
